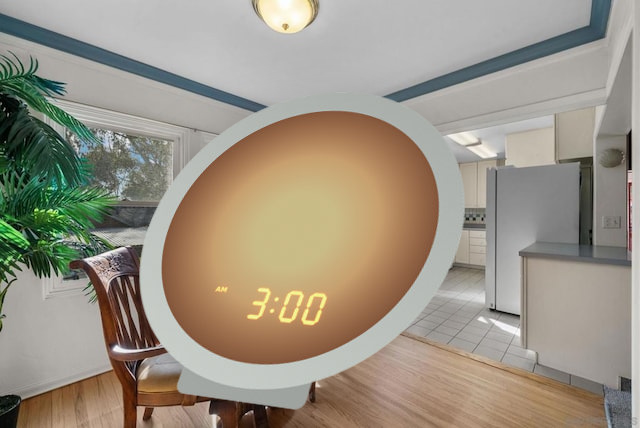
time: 3:00
